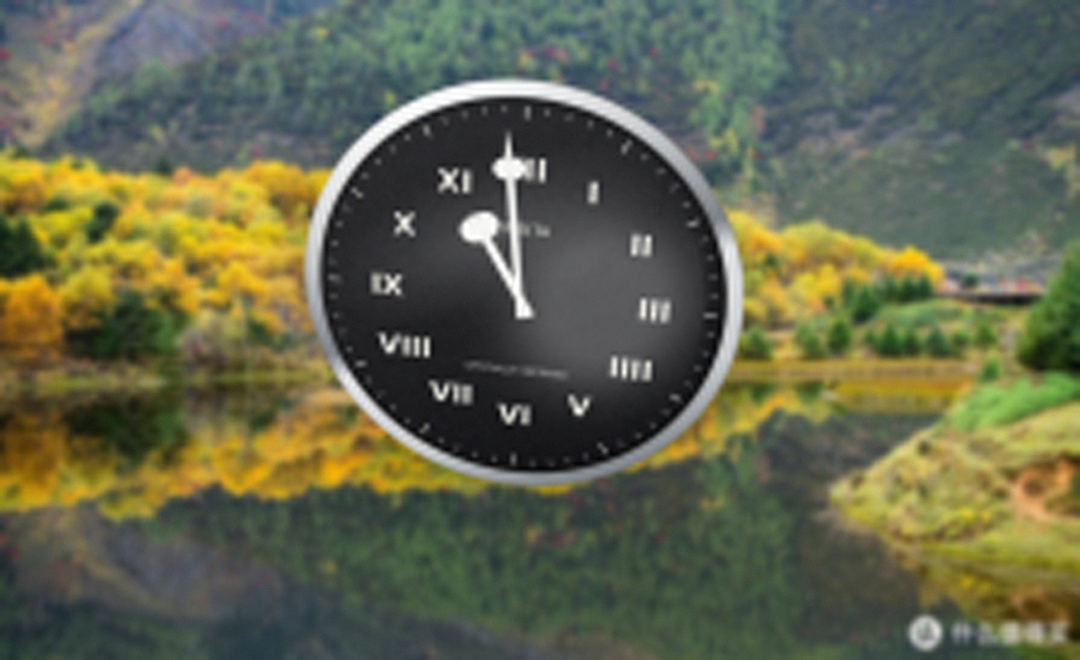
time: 10:59
